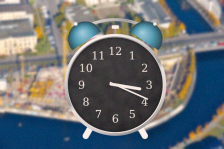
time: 3:19
